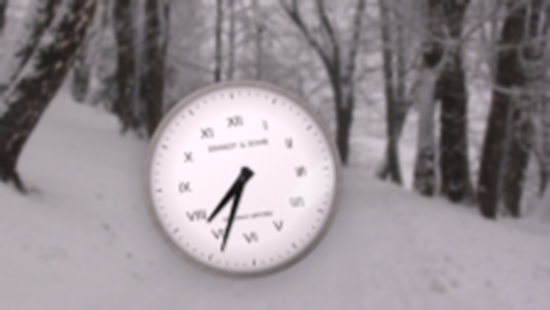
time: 7:34
